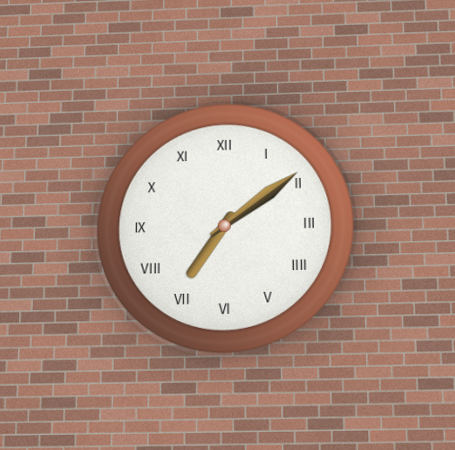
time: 7:09
